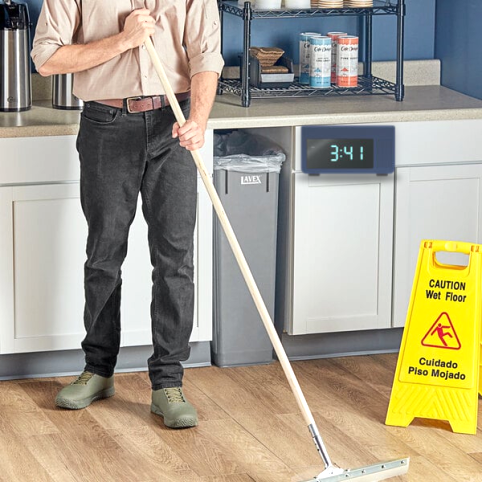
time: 3:41
